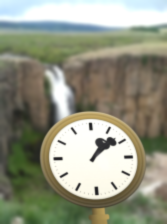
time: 1:08
